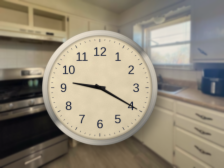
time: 9:20
